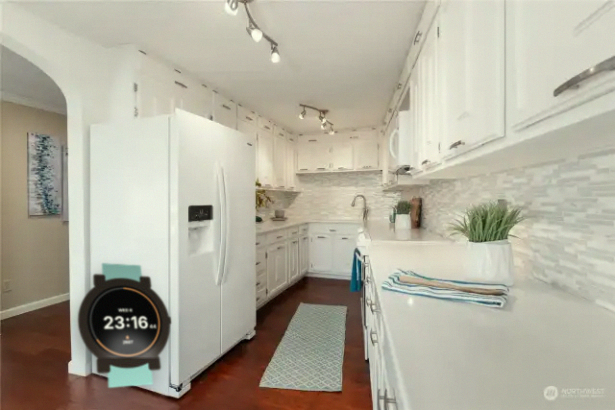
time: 23:16
